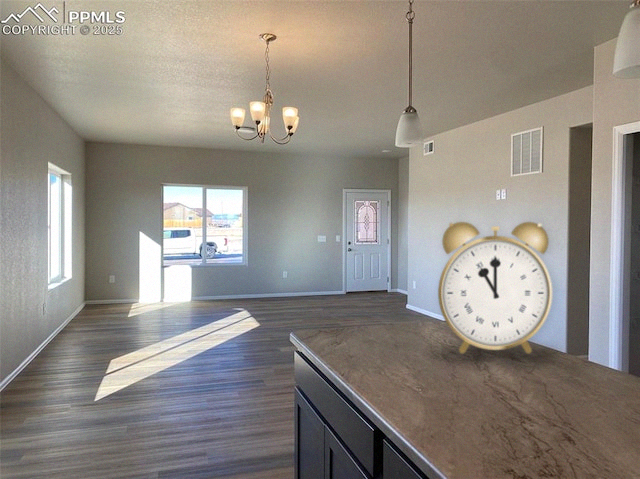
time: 11:00
